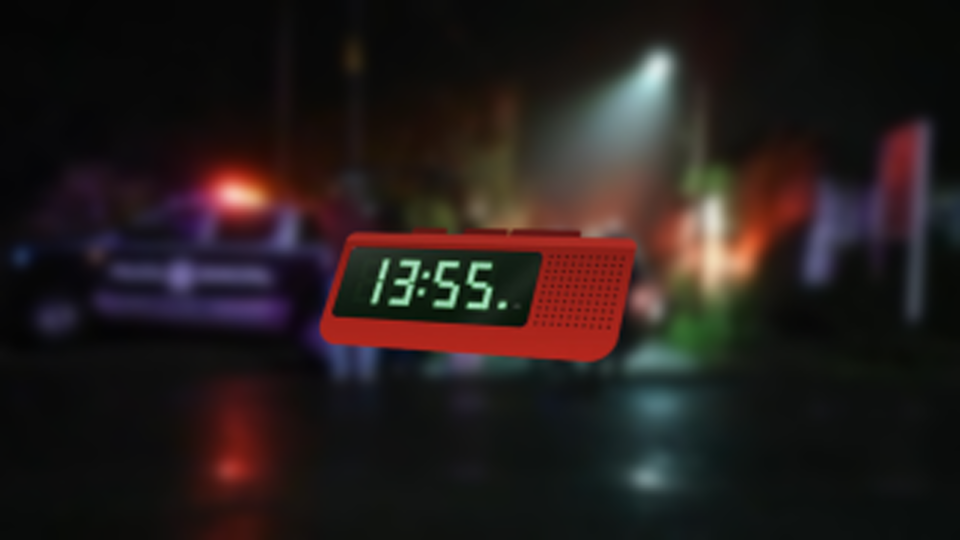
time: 13:55
